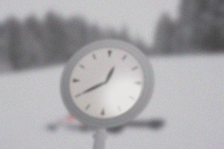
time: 12:40
